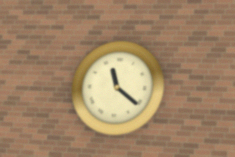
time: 11:21
